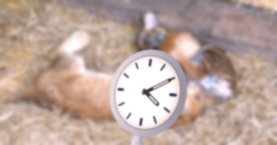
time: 4:10
